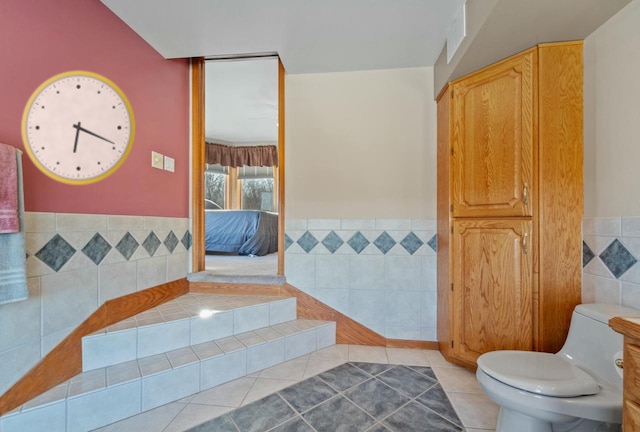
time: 6:19
